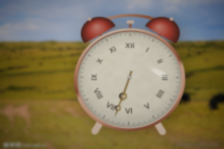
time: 6:33
